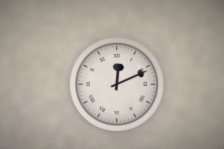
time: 12:11
